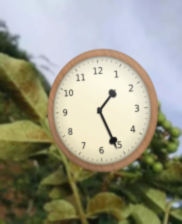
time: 1:26
